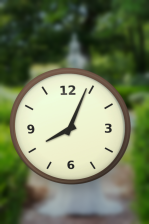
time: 8:04
